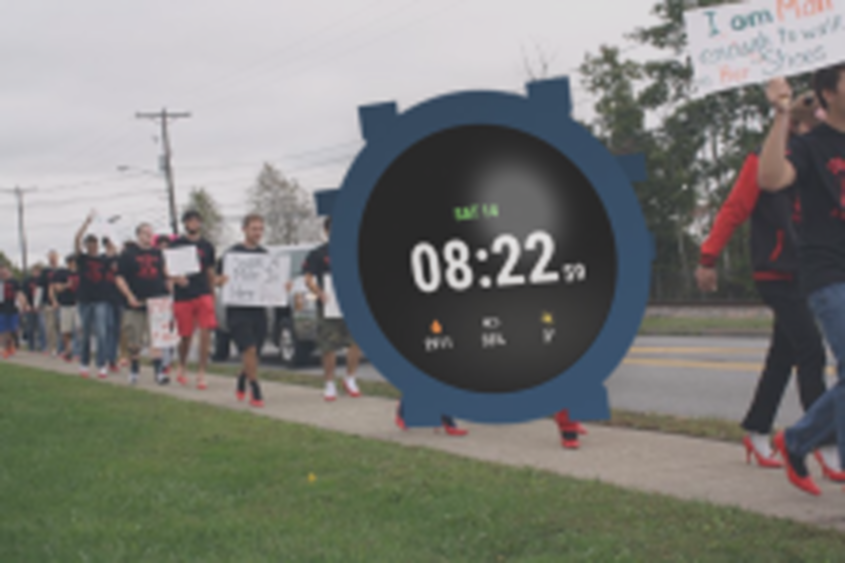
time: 8:22
